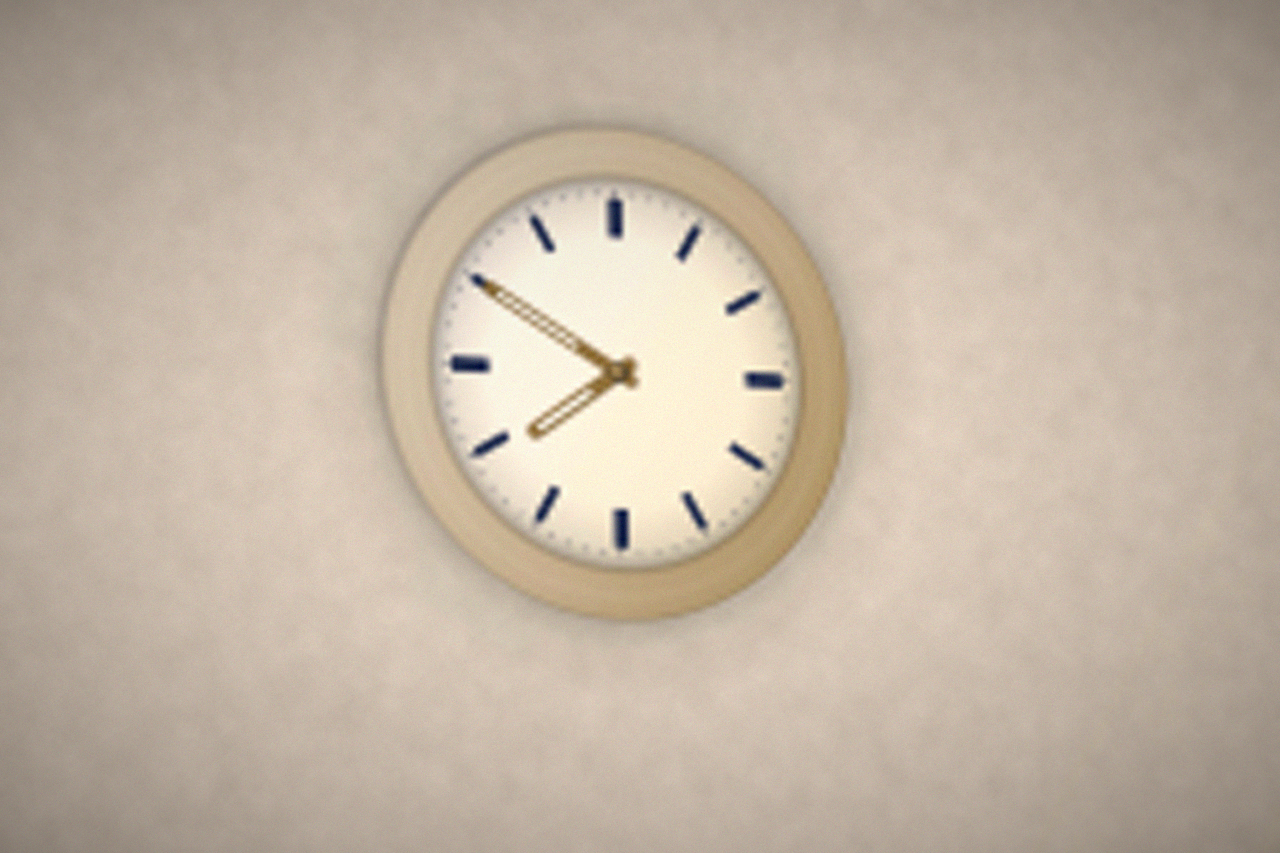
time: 7:50
